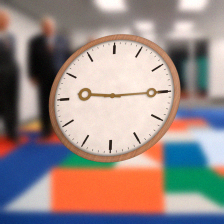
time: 9:15
